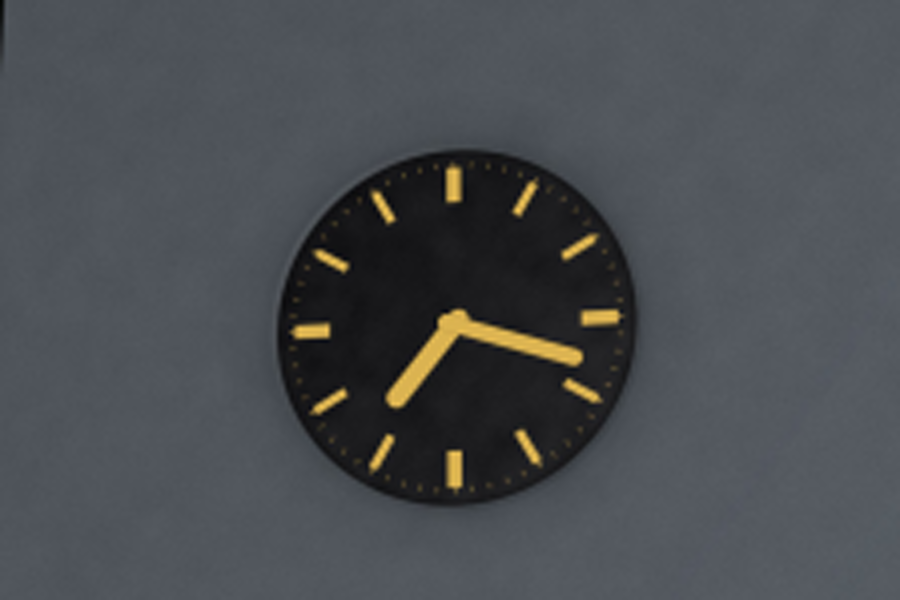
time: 7:18
